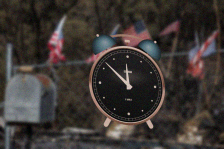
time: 11:52
